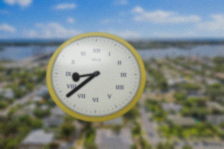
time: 8:38
